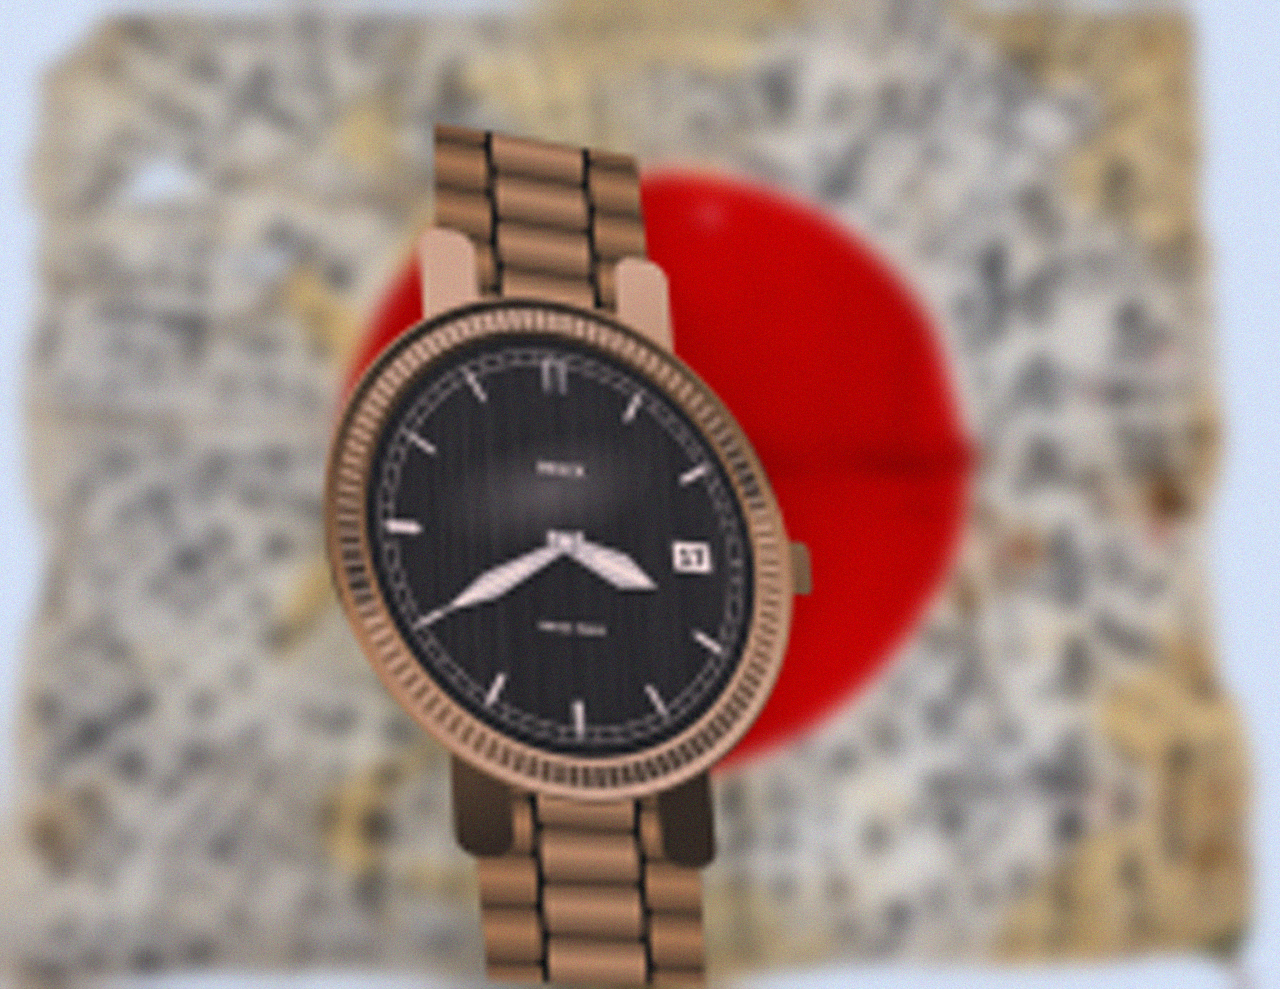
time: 3:40
